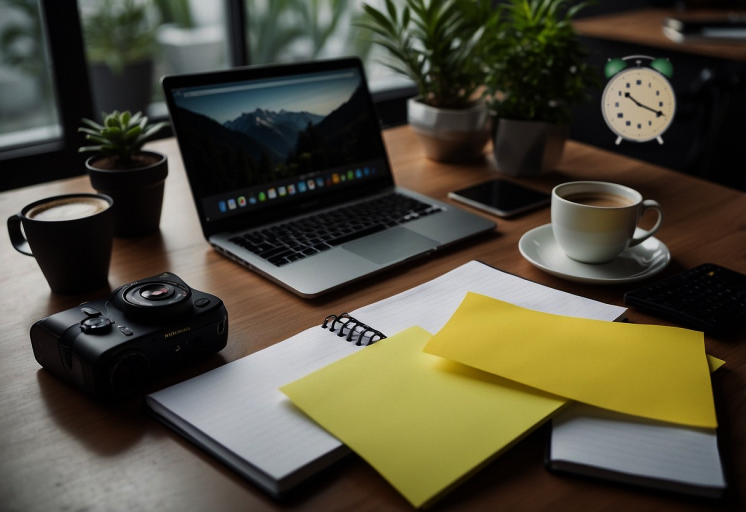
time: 10:19
